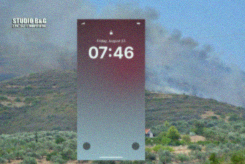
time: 7:46
